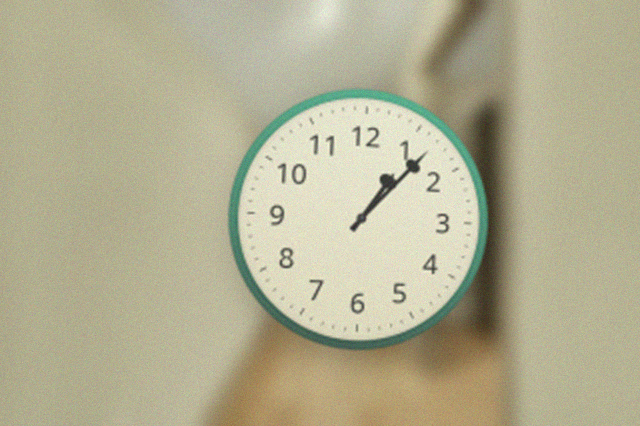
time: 1:07
